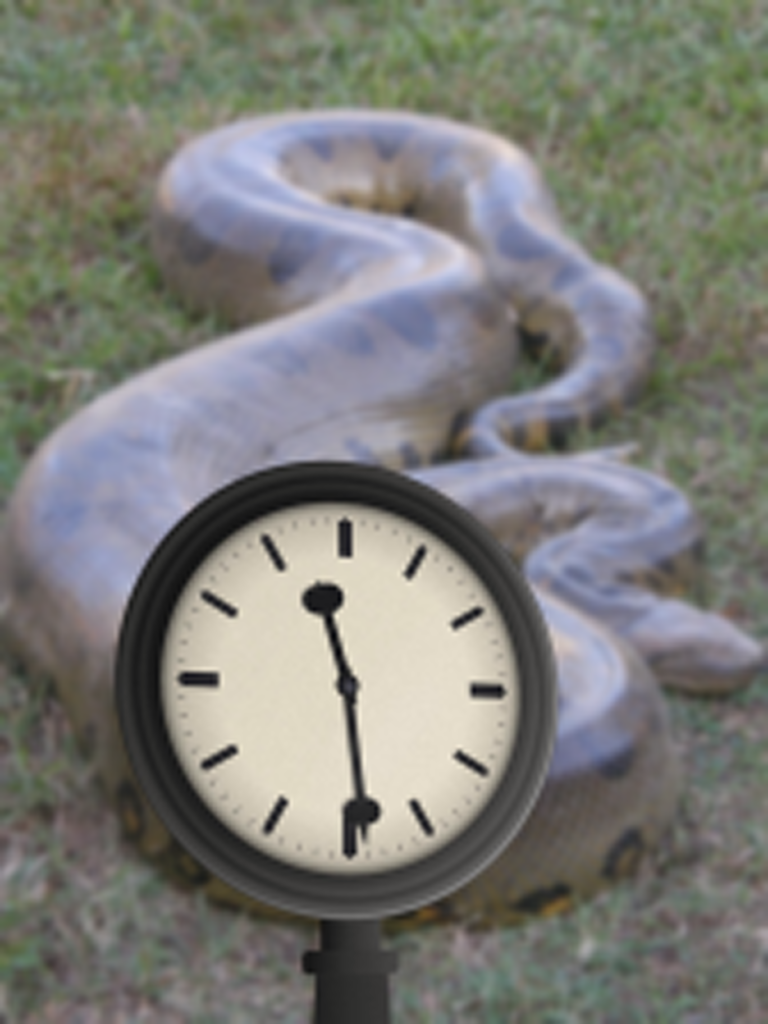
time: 11:29
